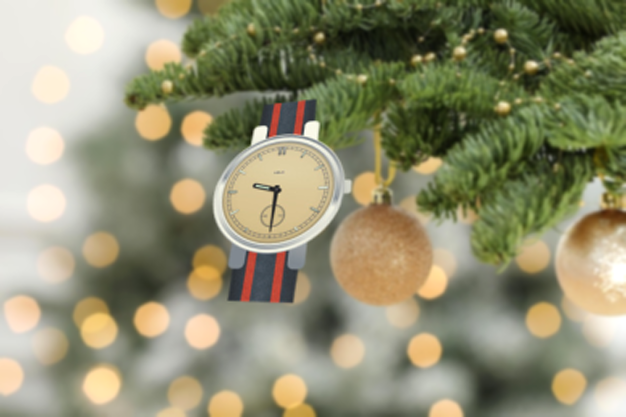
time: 9:30
